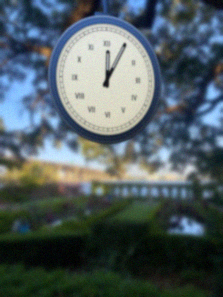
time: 12:05
